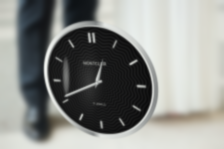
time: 12:41
